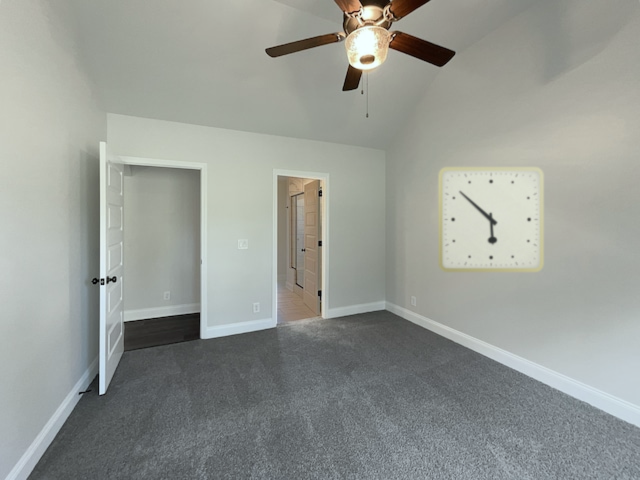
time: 5:52
